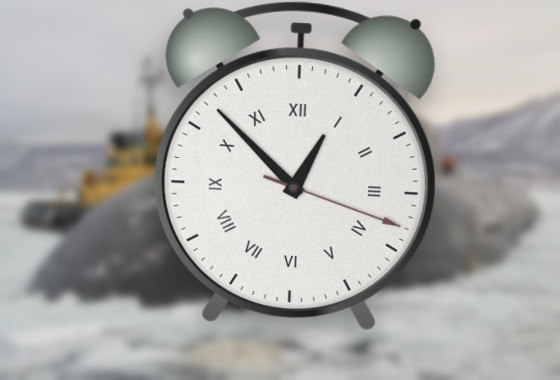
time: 12:52:18
